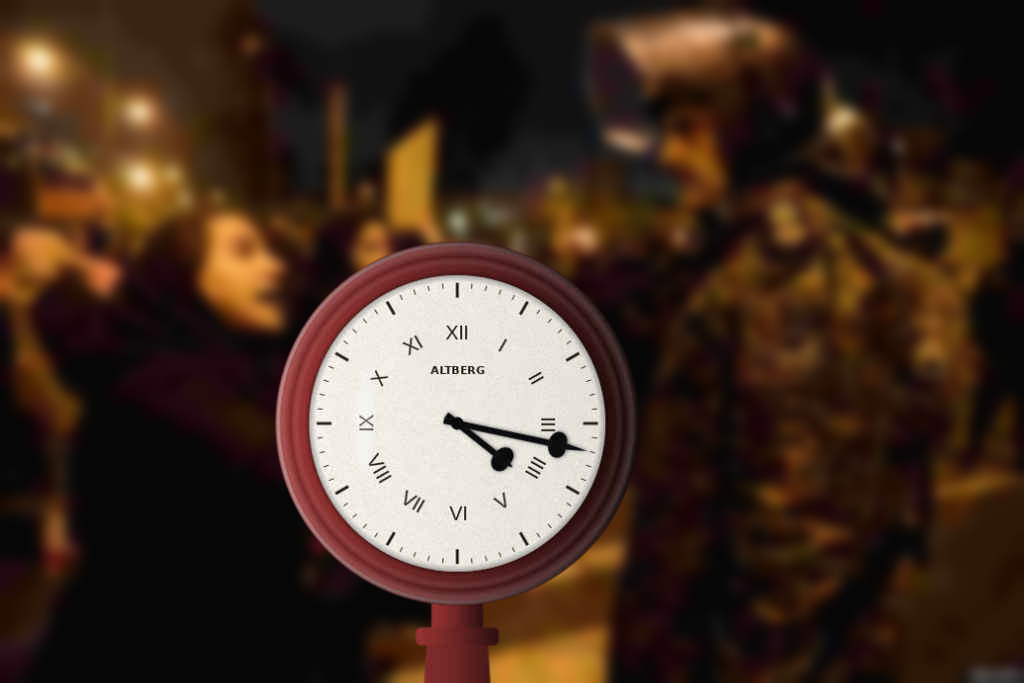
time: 4:17
